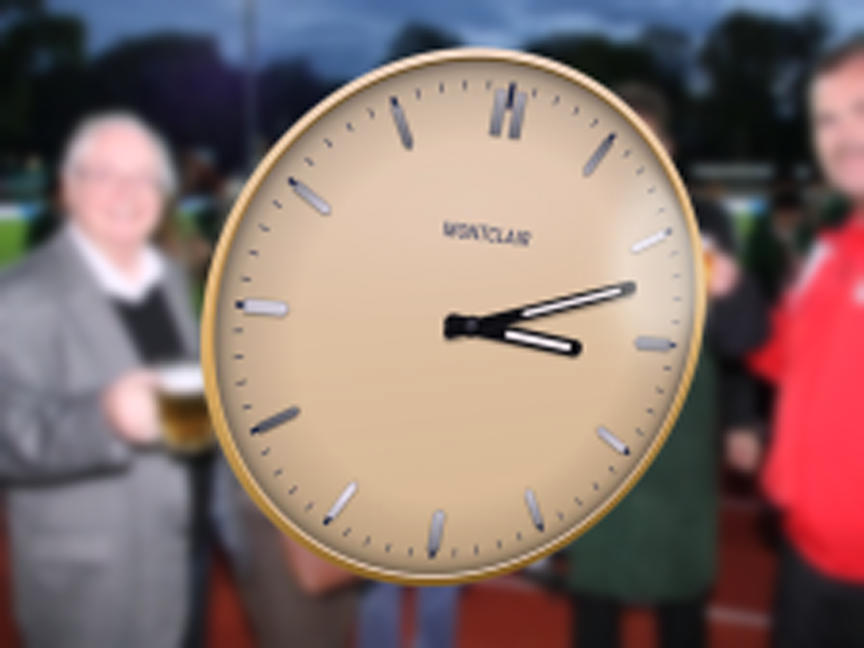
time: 3:12
